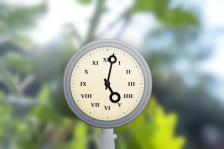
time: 5:02
